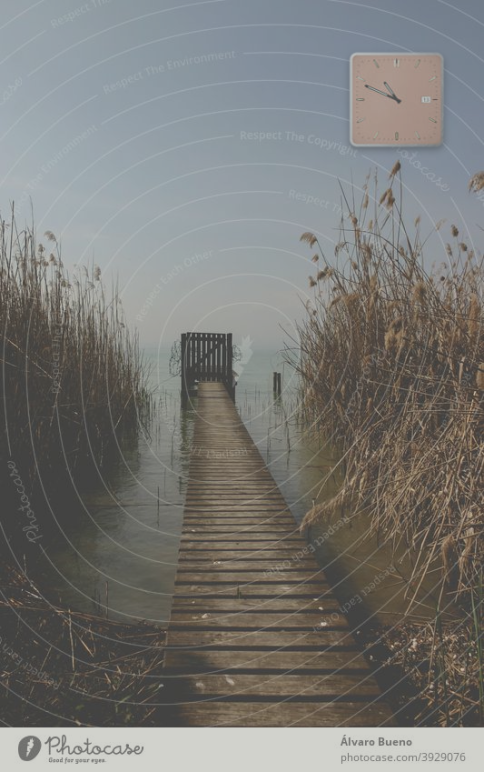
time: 10:49
